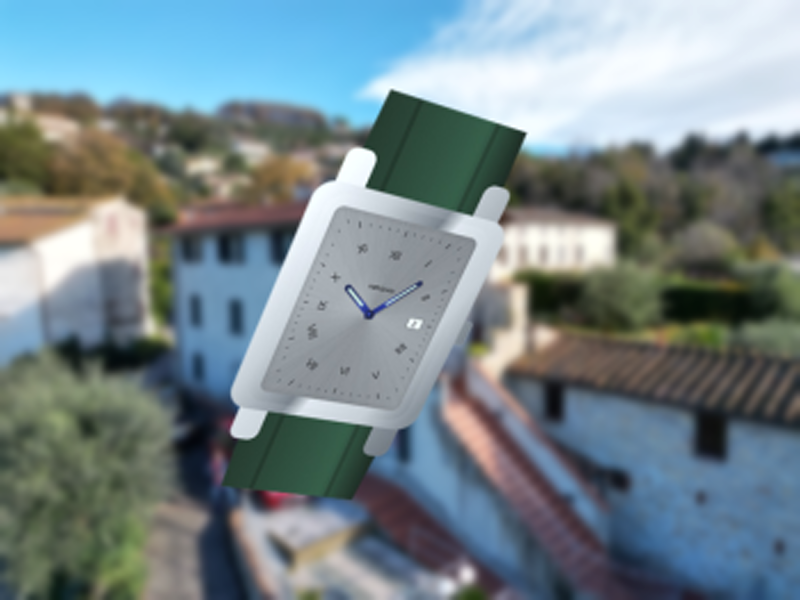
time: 10:07
